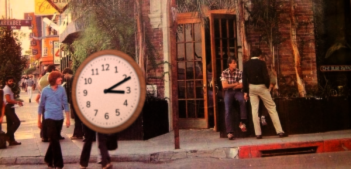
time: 3:11
